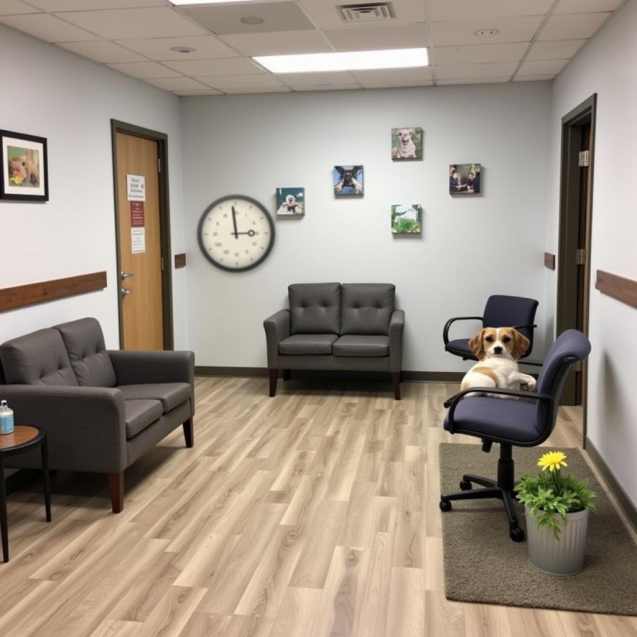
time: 2:59
